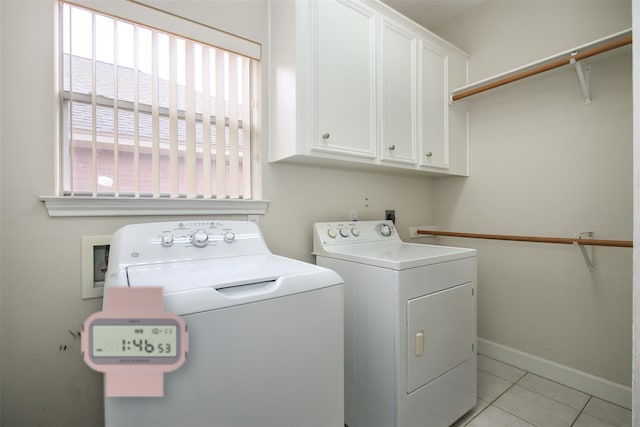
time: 1:46
